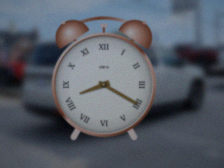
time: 8:20
